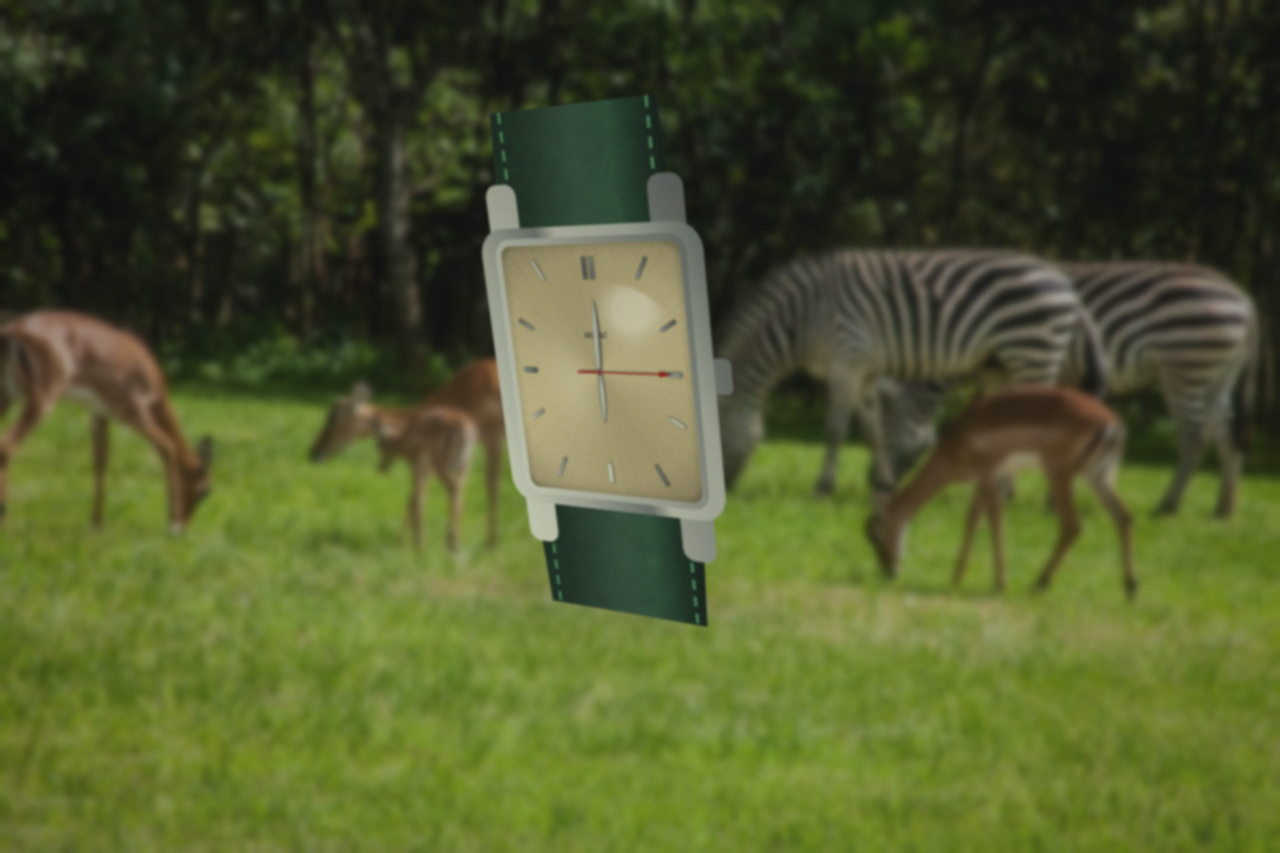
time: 6:00:15
